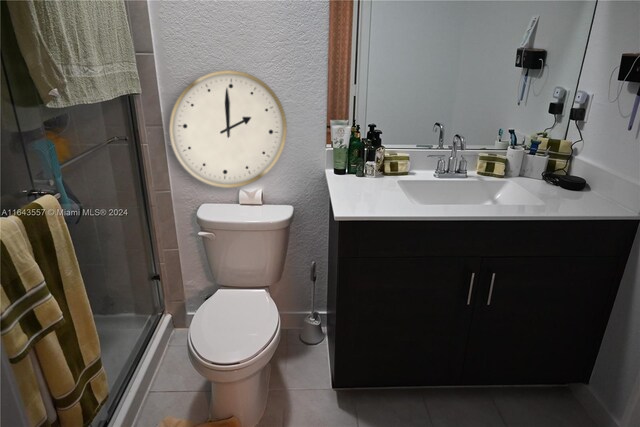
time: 1:59
